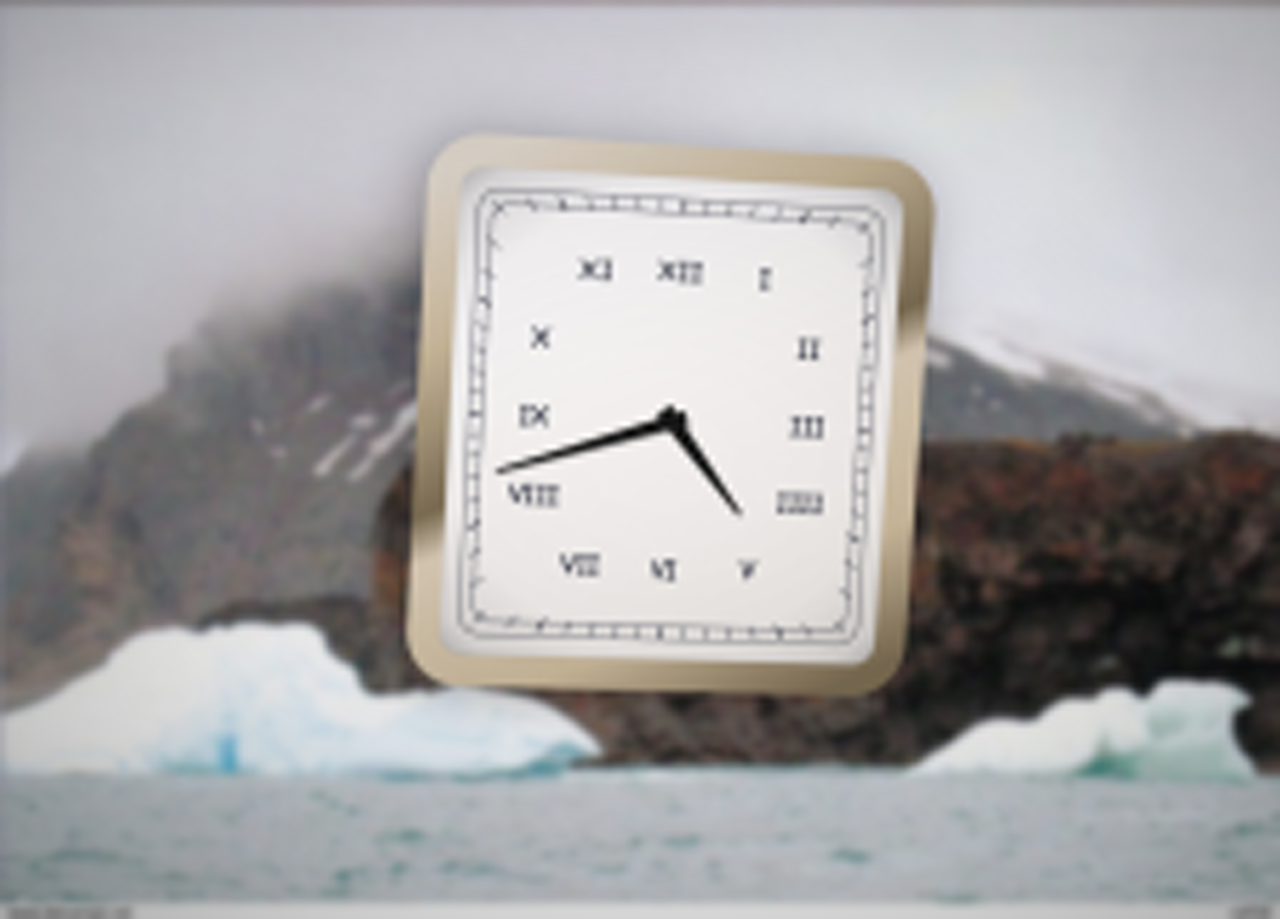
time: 4:42
